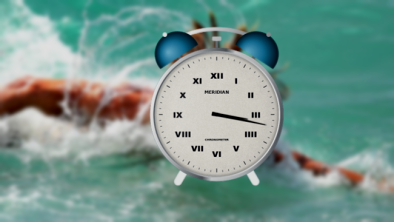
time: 3:17
